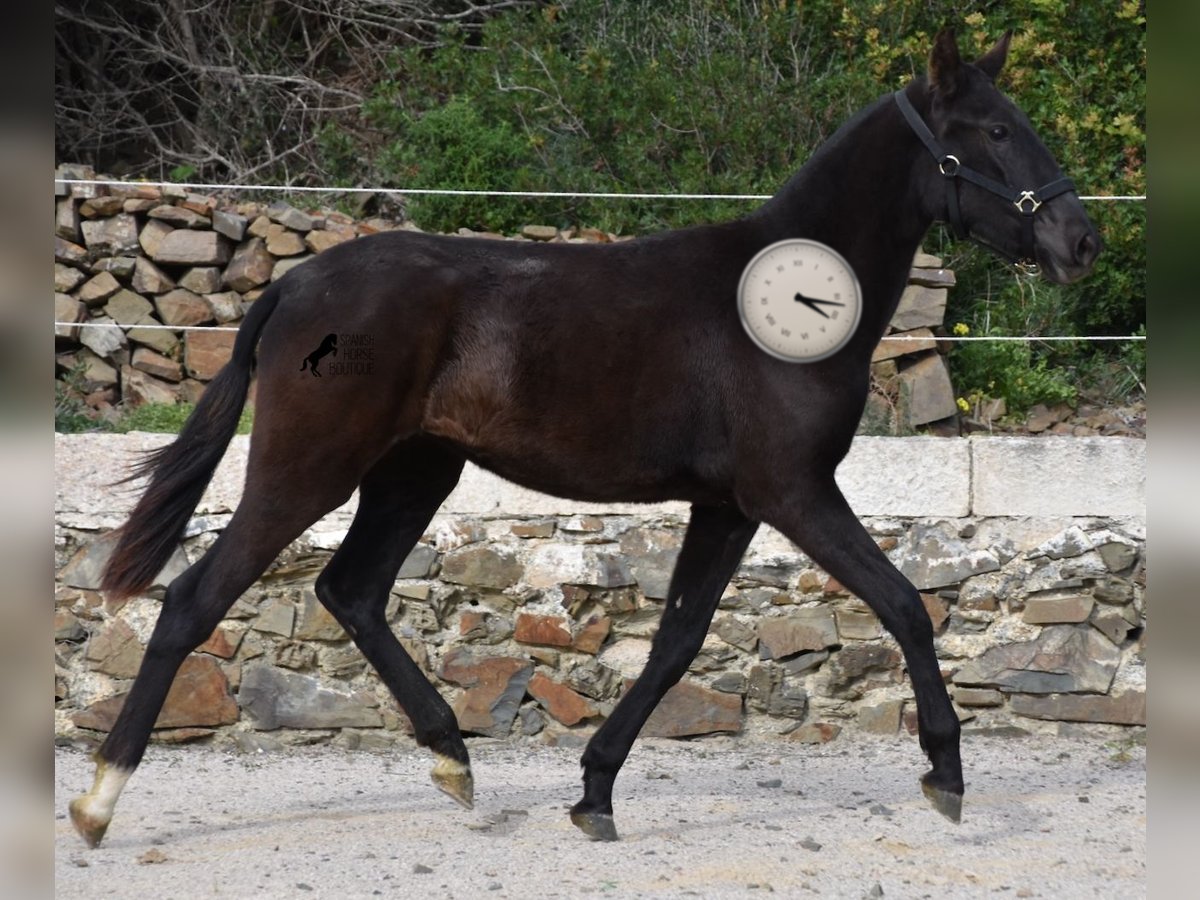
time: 4:17
